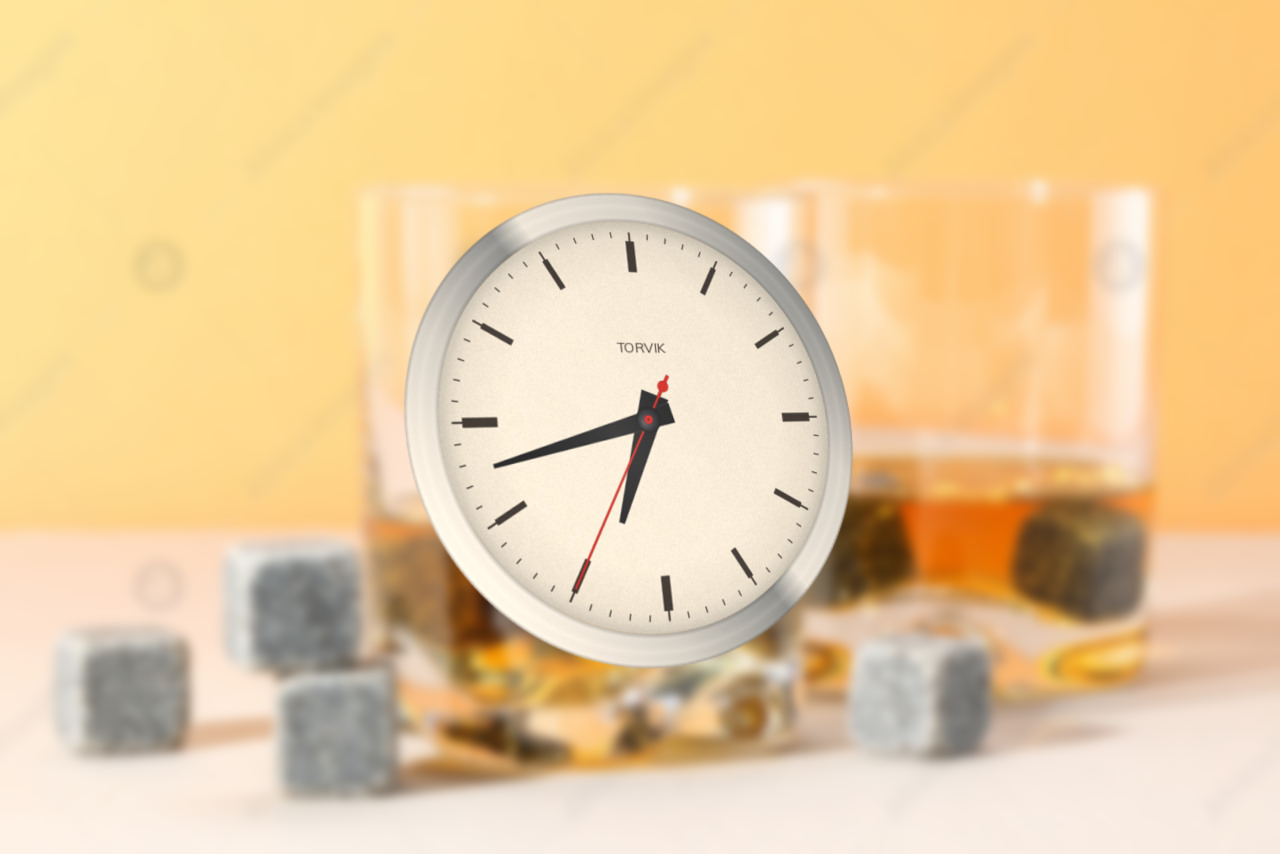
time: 6:42:35
